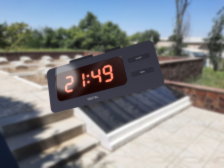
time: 21:49
